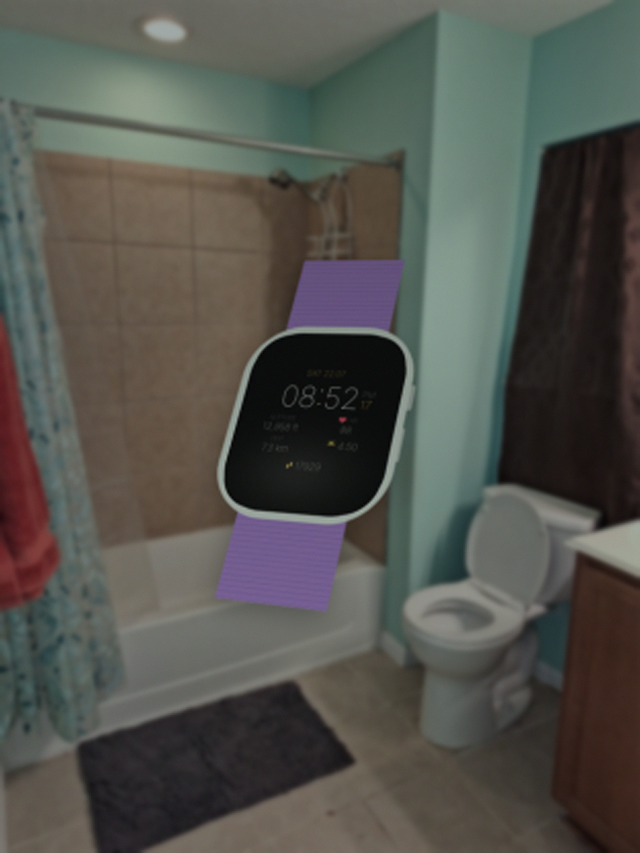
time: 8:52
